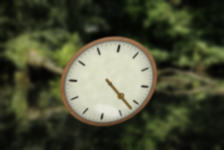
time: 4:22
